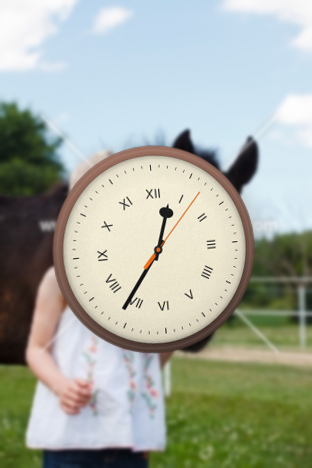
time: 12:36:07
